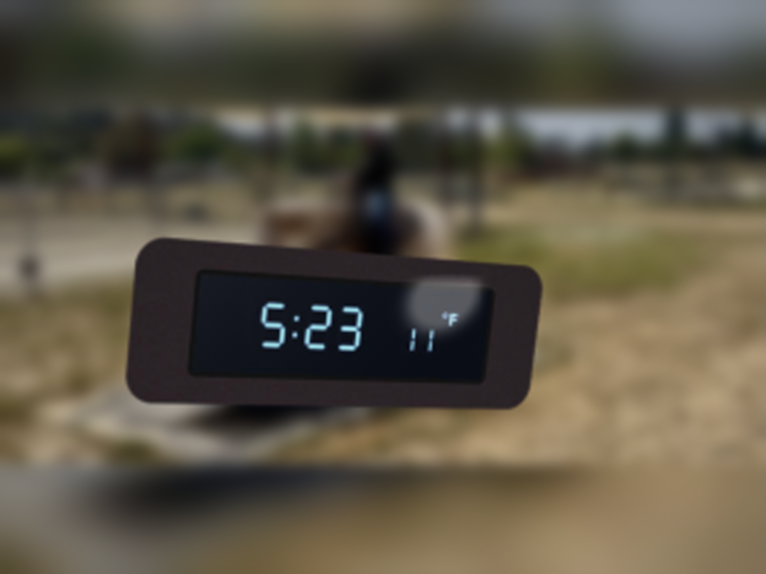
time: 5:23
